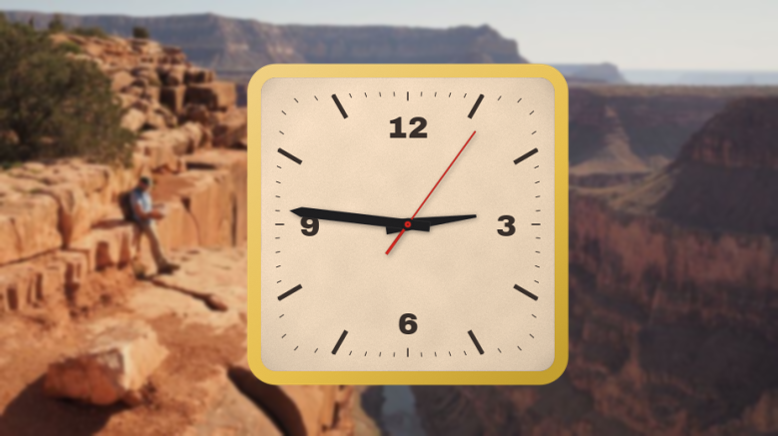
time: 2:46:06
